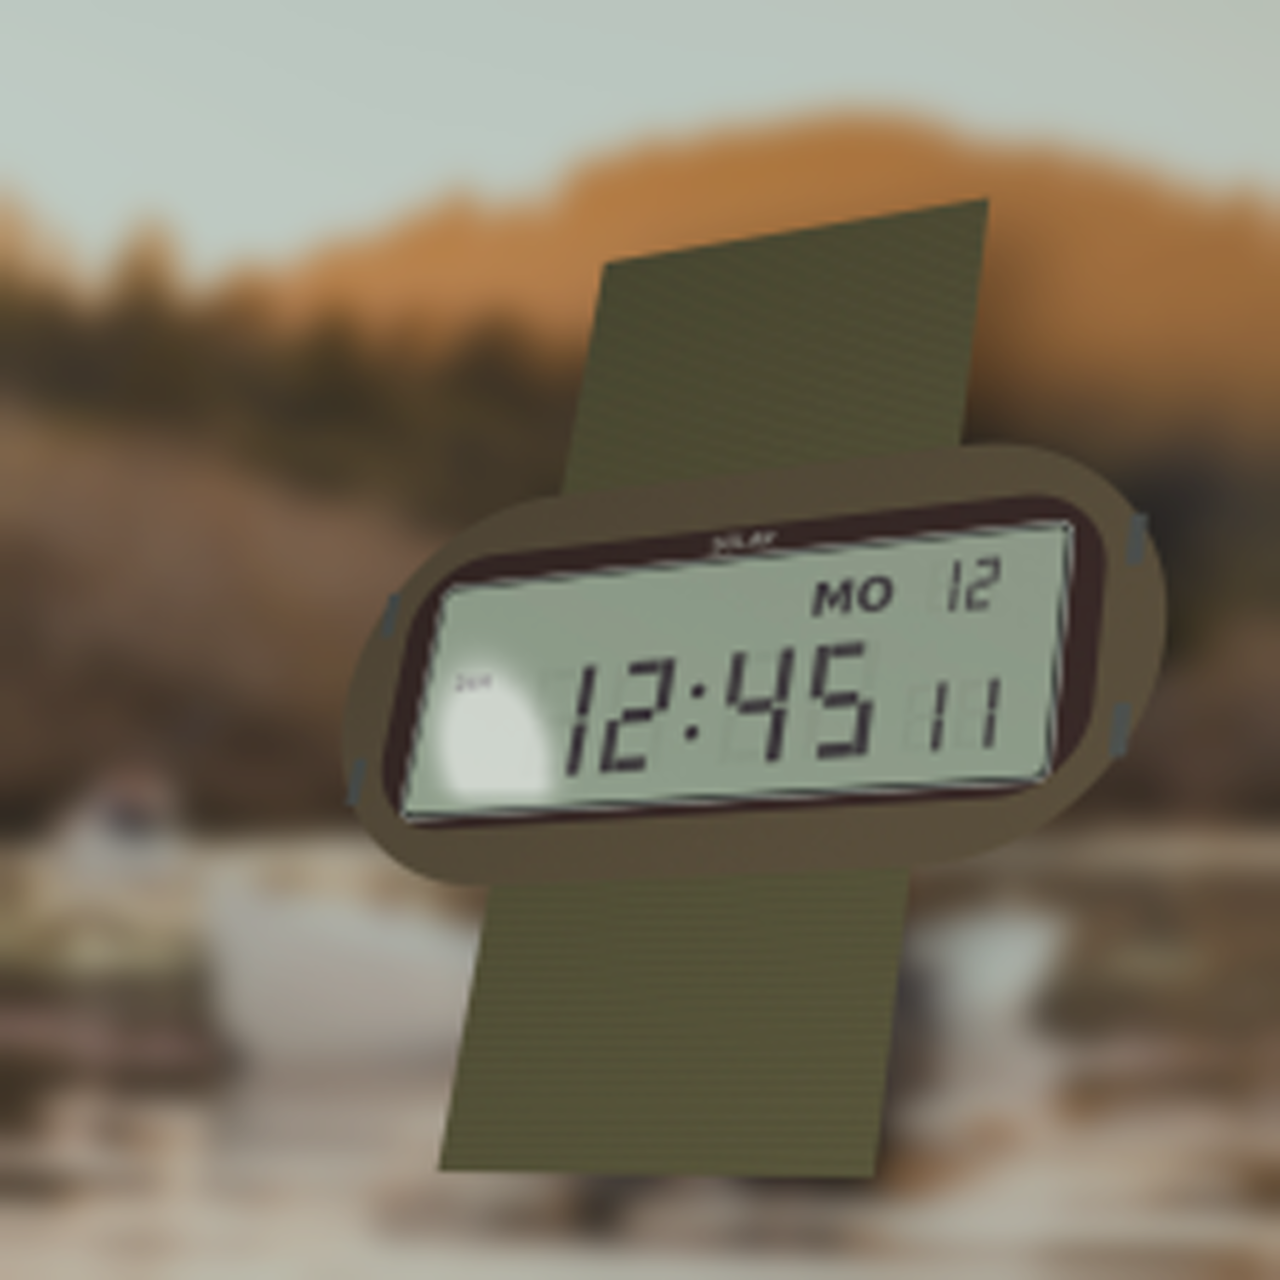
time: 12:45:11
